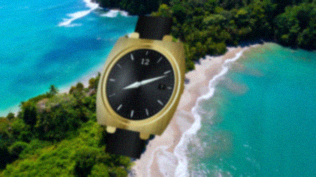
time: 8:11
